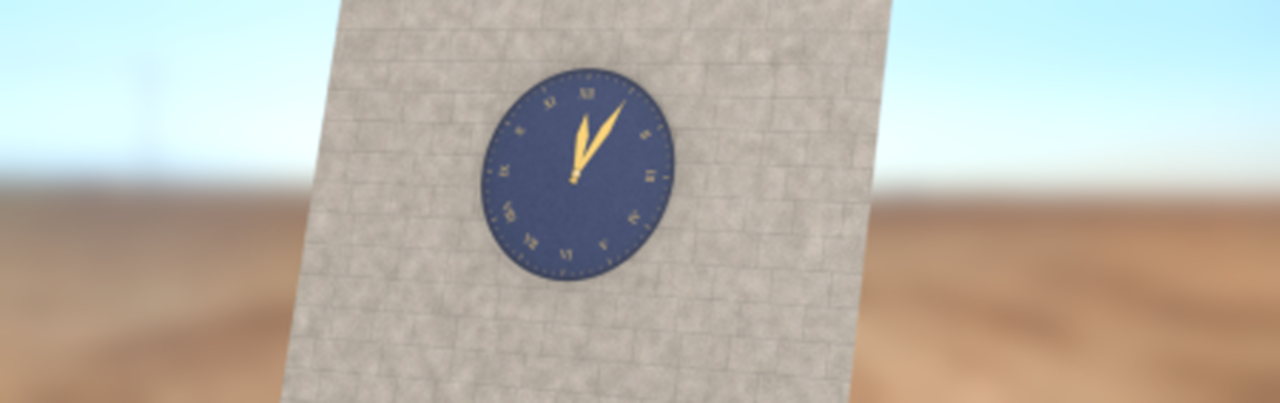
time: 12:05
